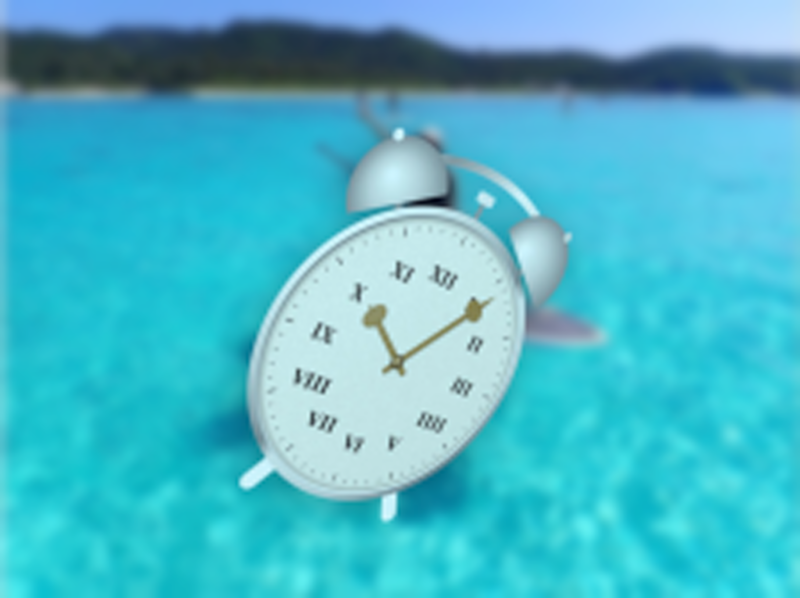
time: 10:06
